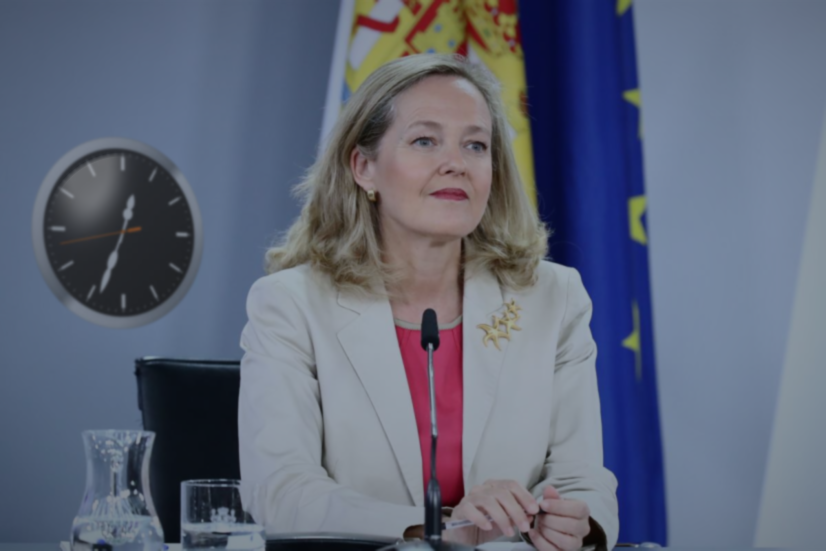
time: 12:33:43
